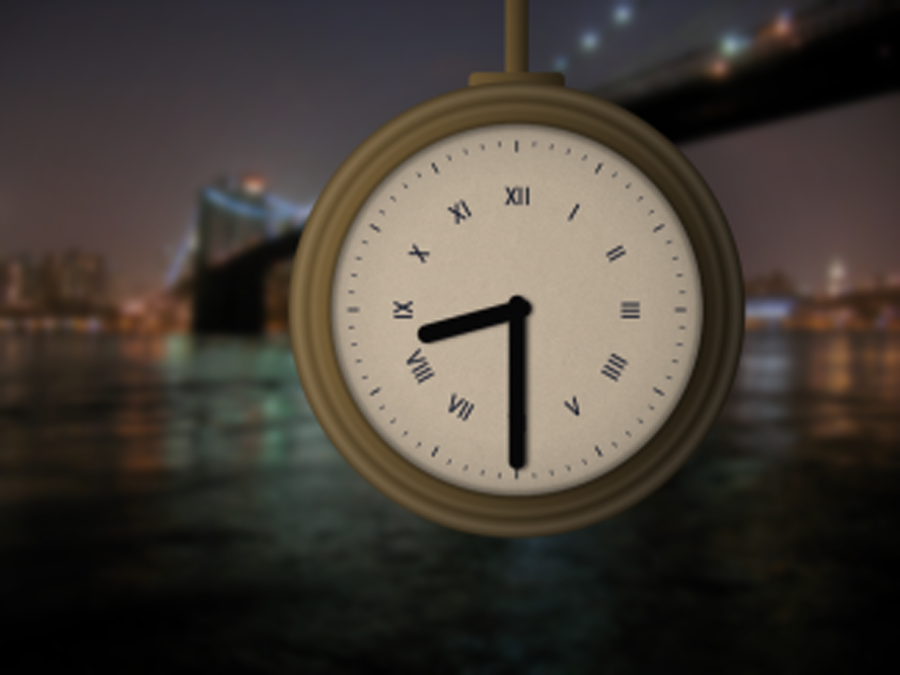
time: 8:30
